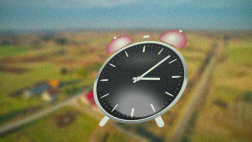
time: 3:08
